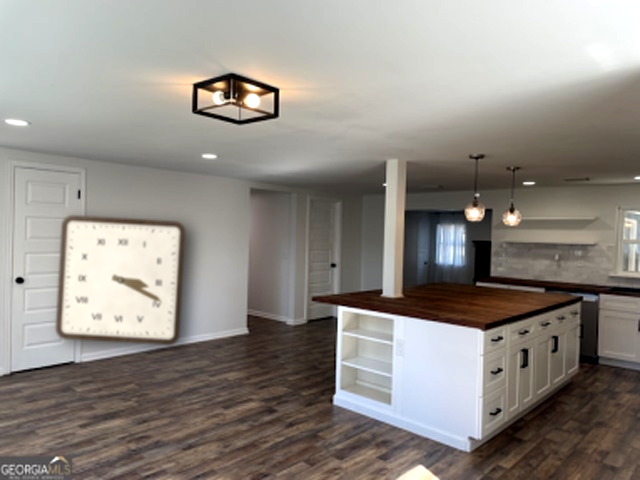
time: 3:19
